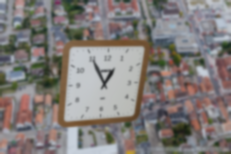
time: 12:55
